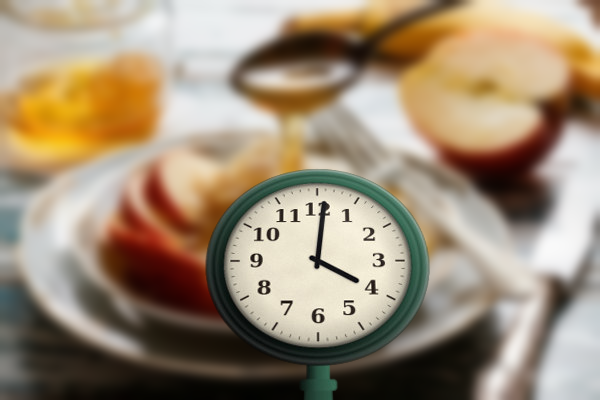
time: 4:01
